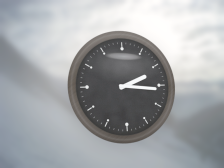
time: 2:16
